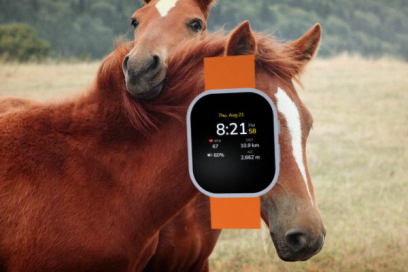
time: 8:21
